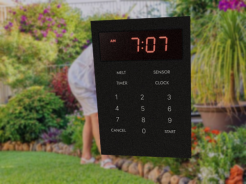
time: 7:07
